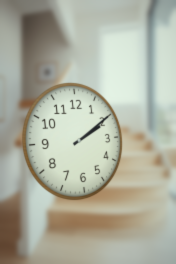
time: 2:10
